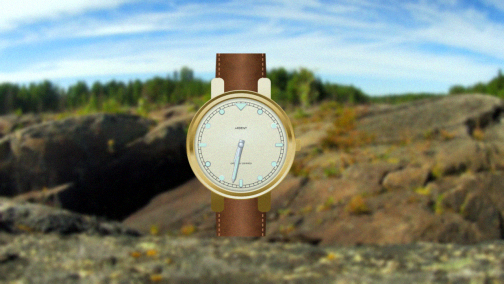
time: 6:32
